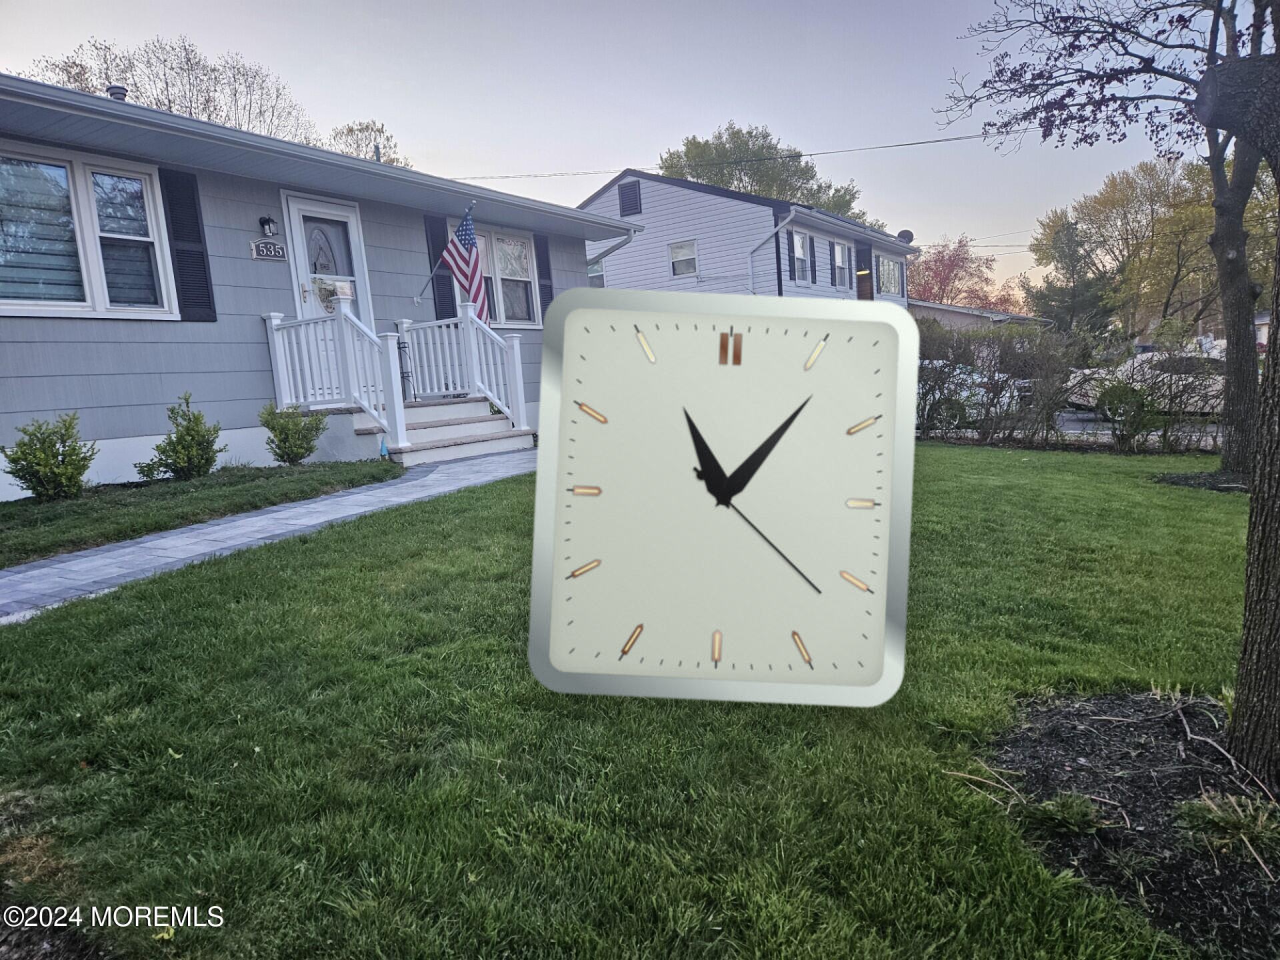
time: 11:06:22
